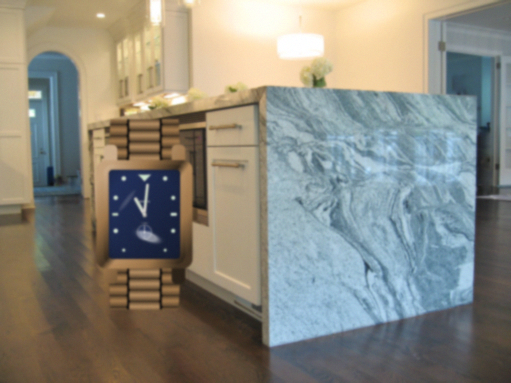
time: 11:01
